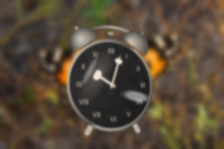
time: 10:03
